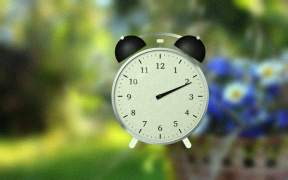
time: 2:11
